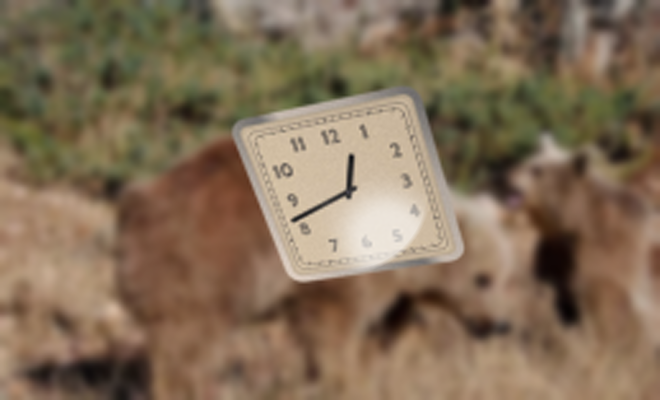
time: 12:42
